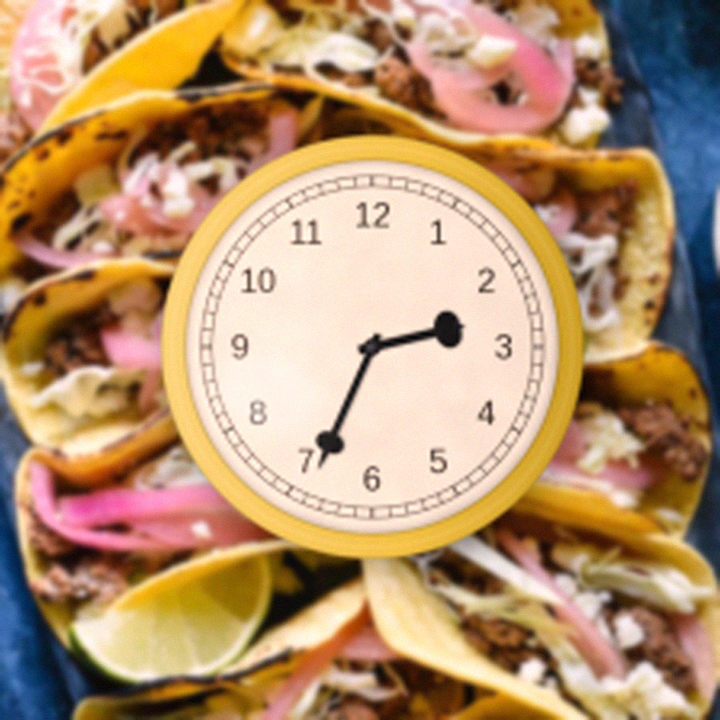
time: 2:34
